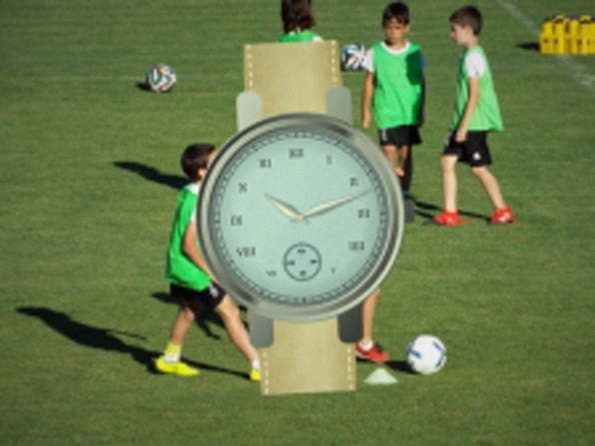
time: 10:12
